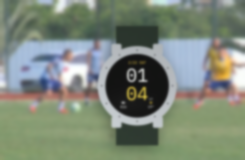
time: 1:04
